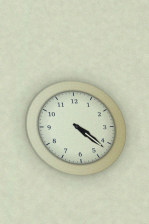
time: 4:22
